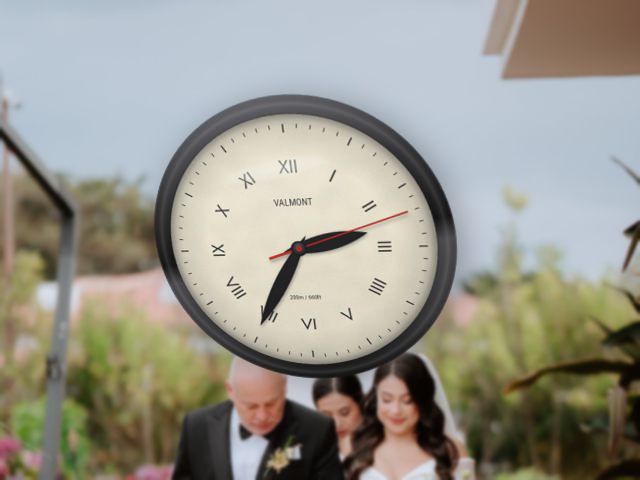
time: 2:35:12
